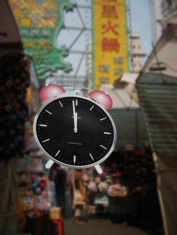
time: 11:59
